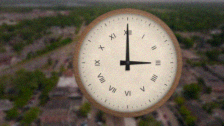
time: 3:00
